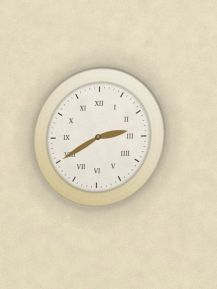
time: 2:40
